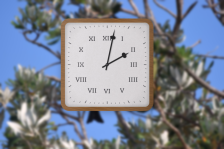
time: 2:02
